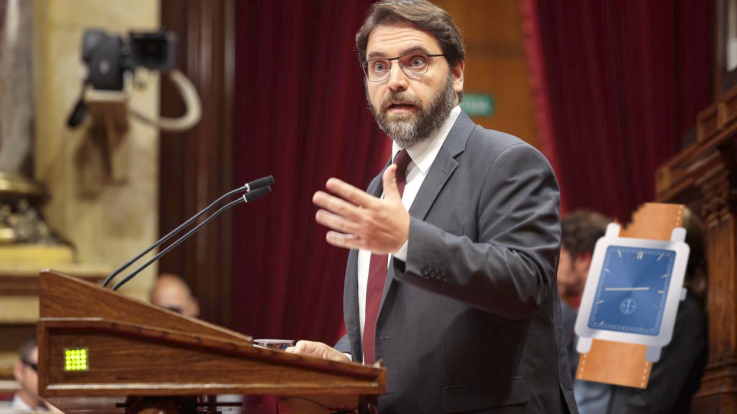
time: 2:44
